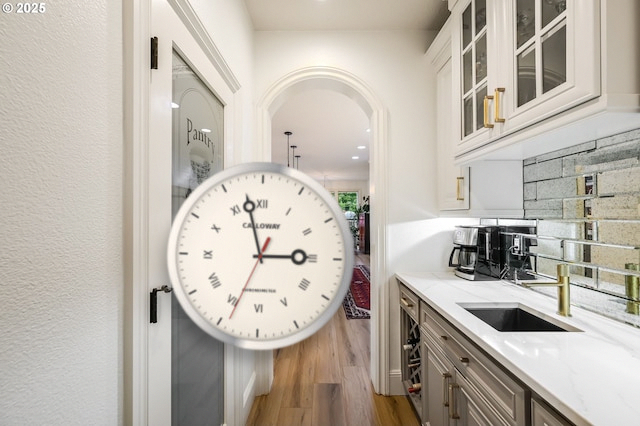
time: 2:57:34
